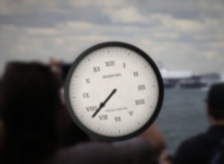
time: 7:38
